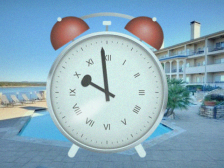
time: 9:59
